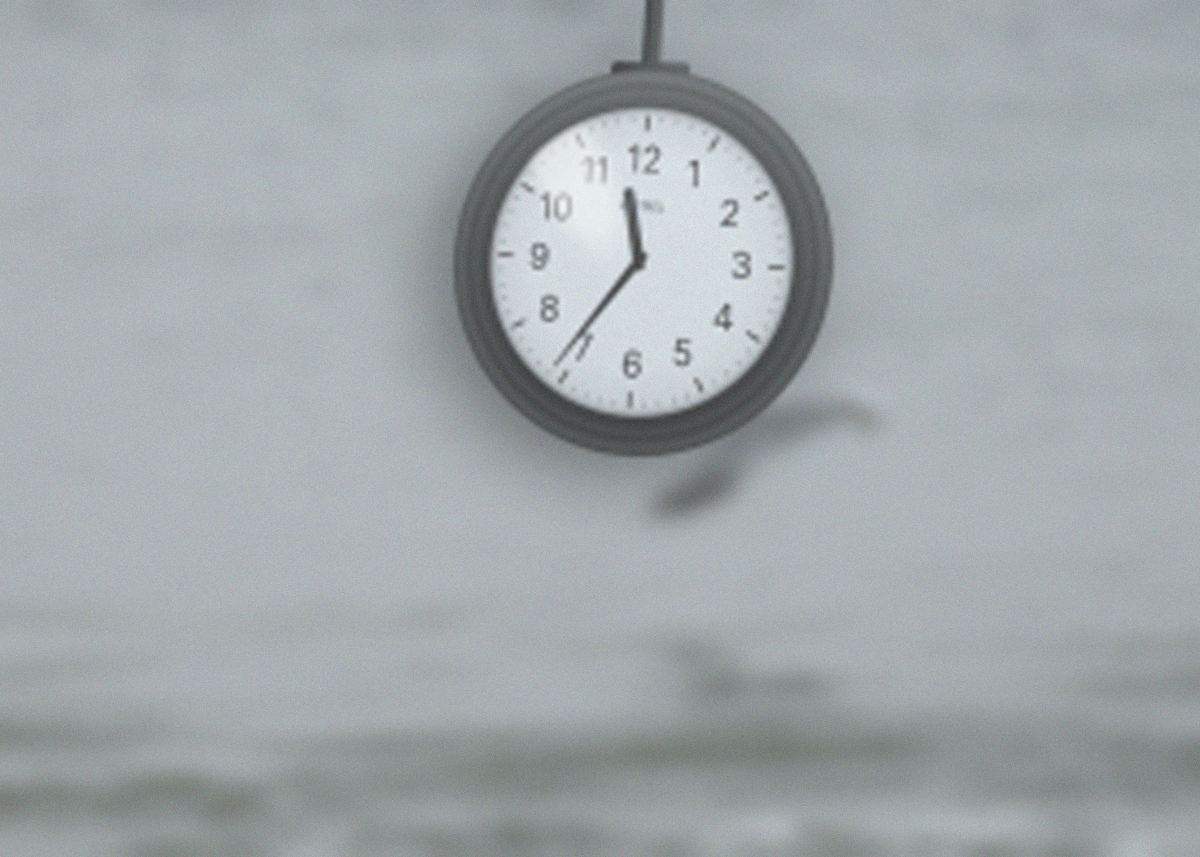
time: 11:36
